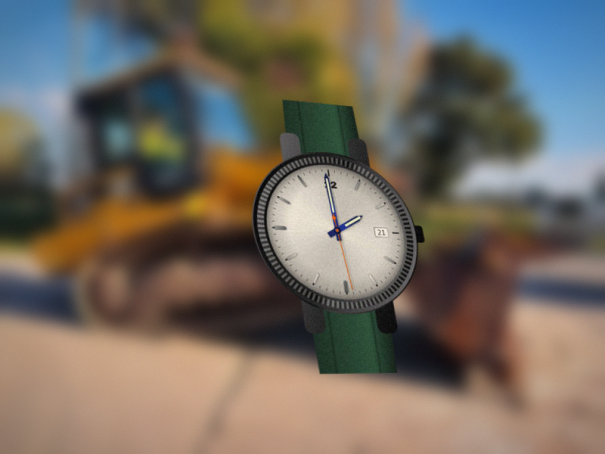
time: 1:59:29
